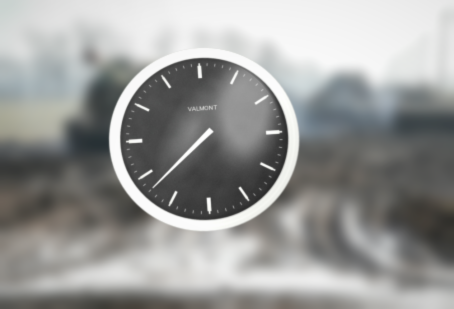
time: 7:38
